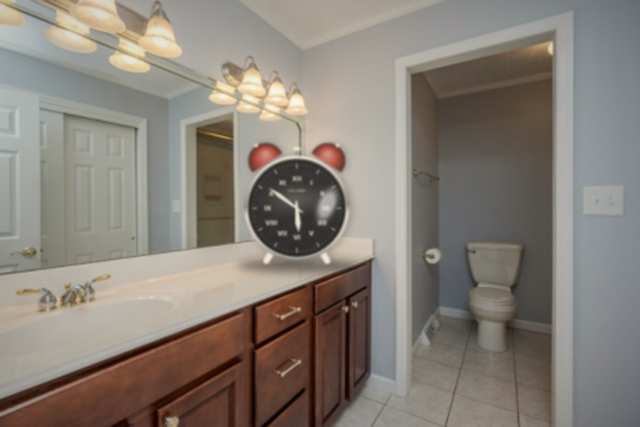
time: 5:51
